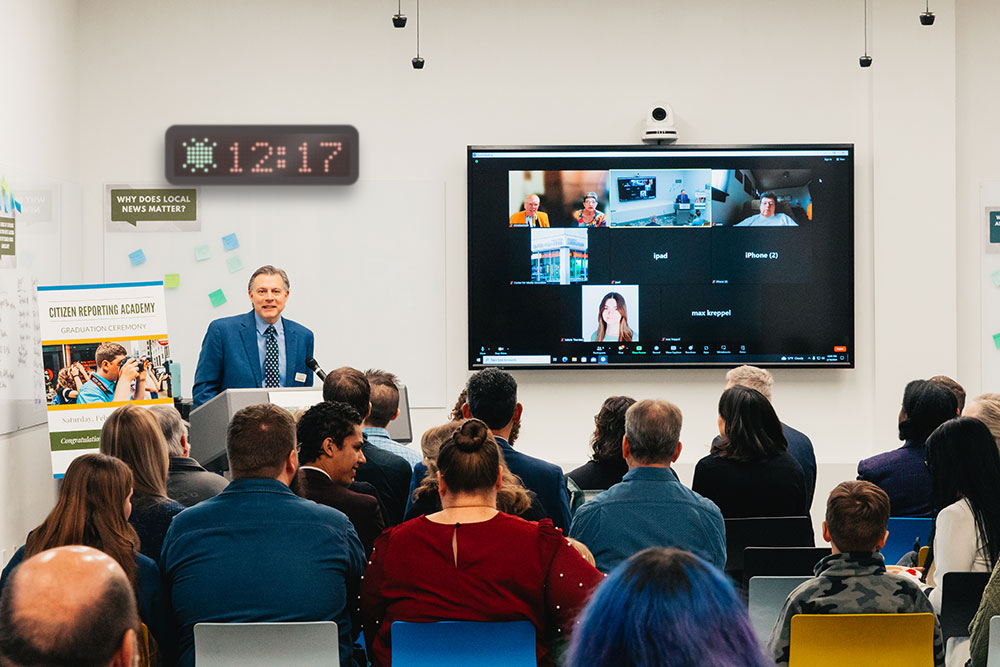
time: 12:17
